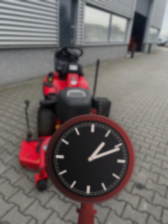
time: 1:11
